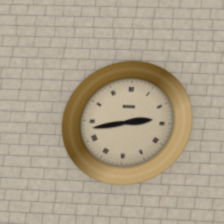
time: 2:43
